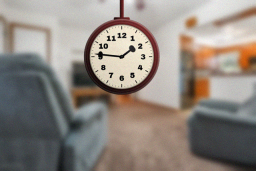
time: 1:46
